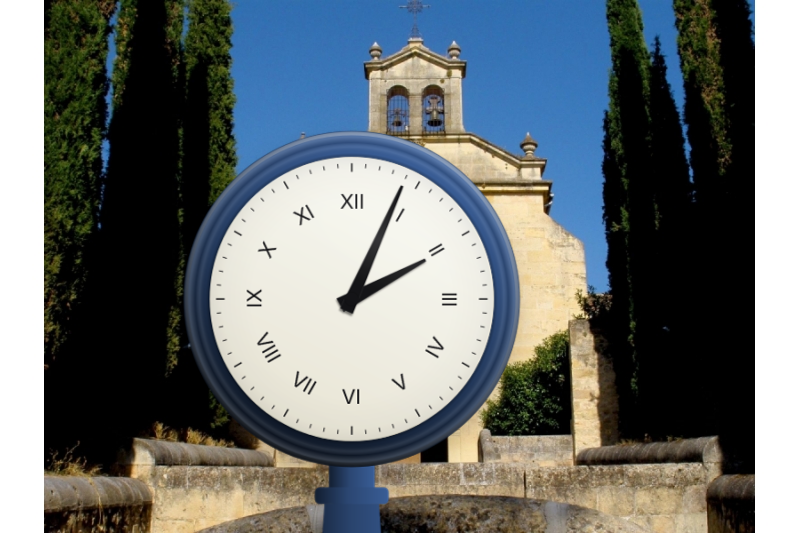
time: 2:04
